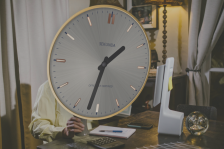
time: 1:32
